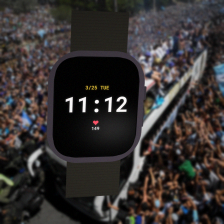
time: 11:12
